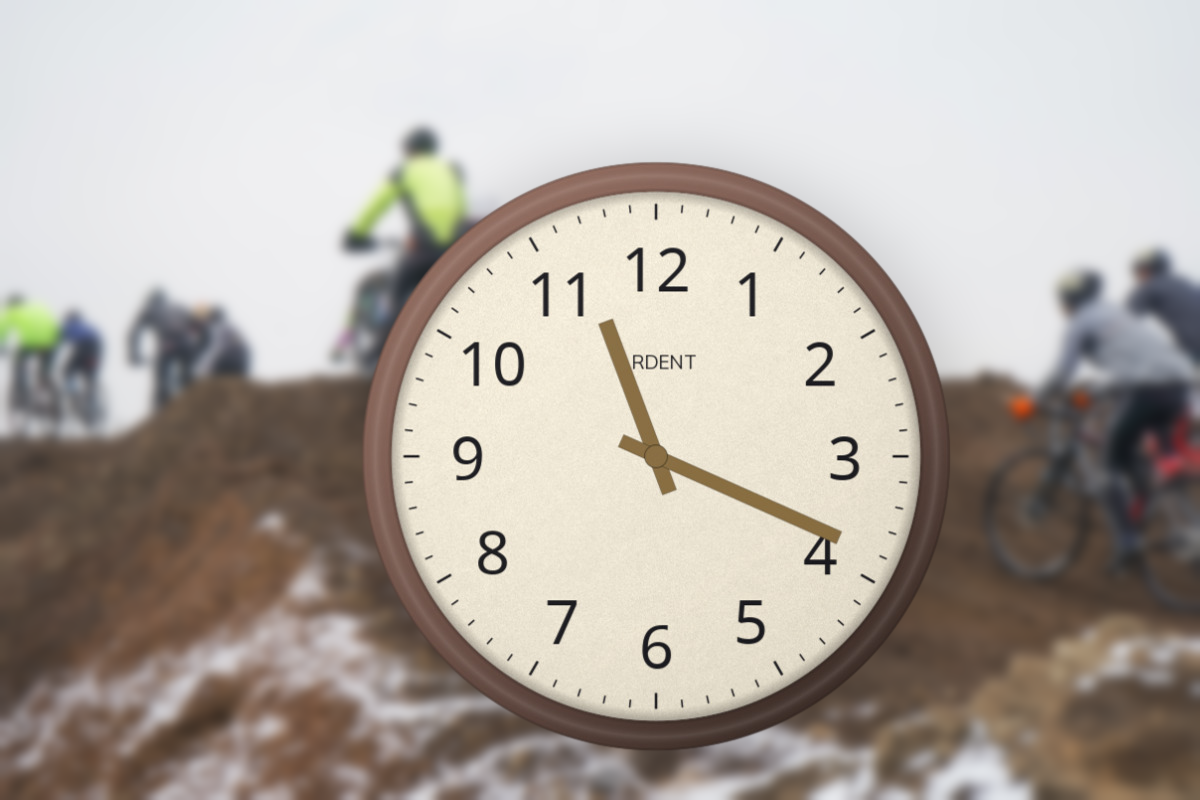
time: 11:19
